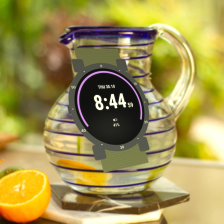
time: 8:44
